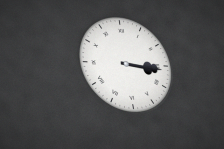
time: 3:16
